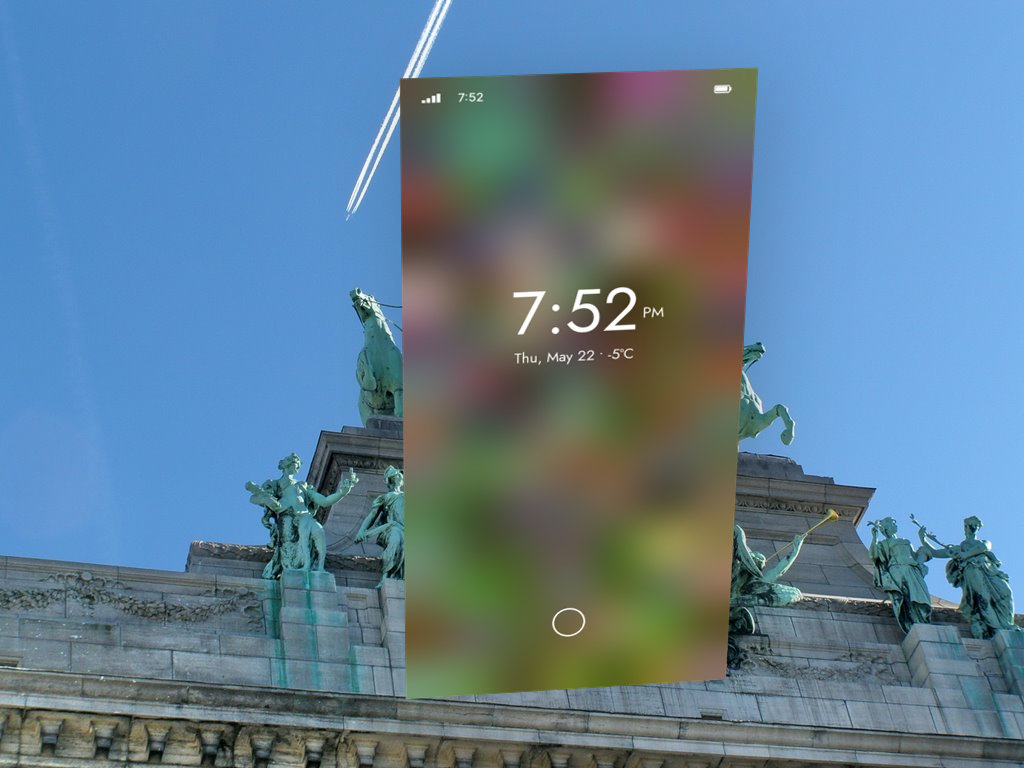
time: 7:52
